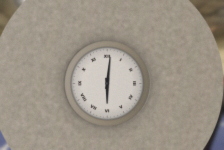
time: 6:01
